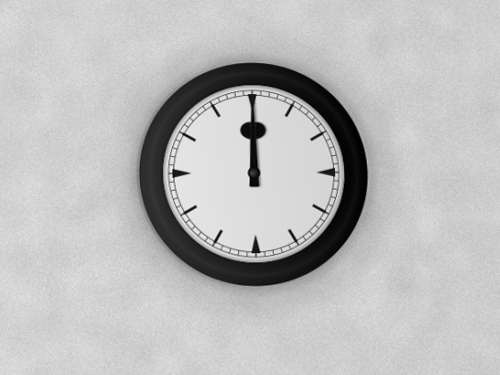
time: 12:00
